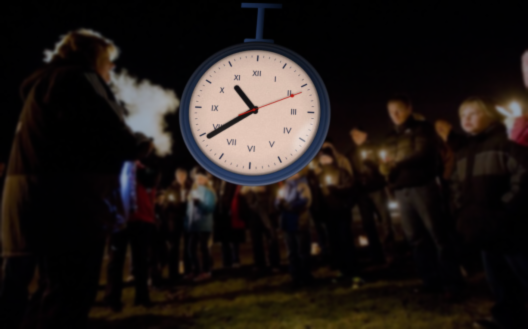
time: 10:39:11
